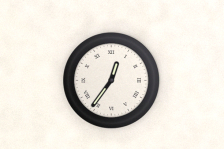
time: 12:36
